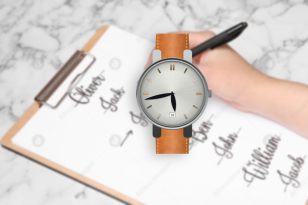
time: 5:43
